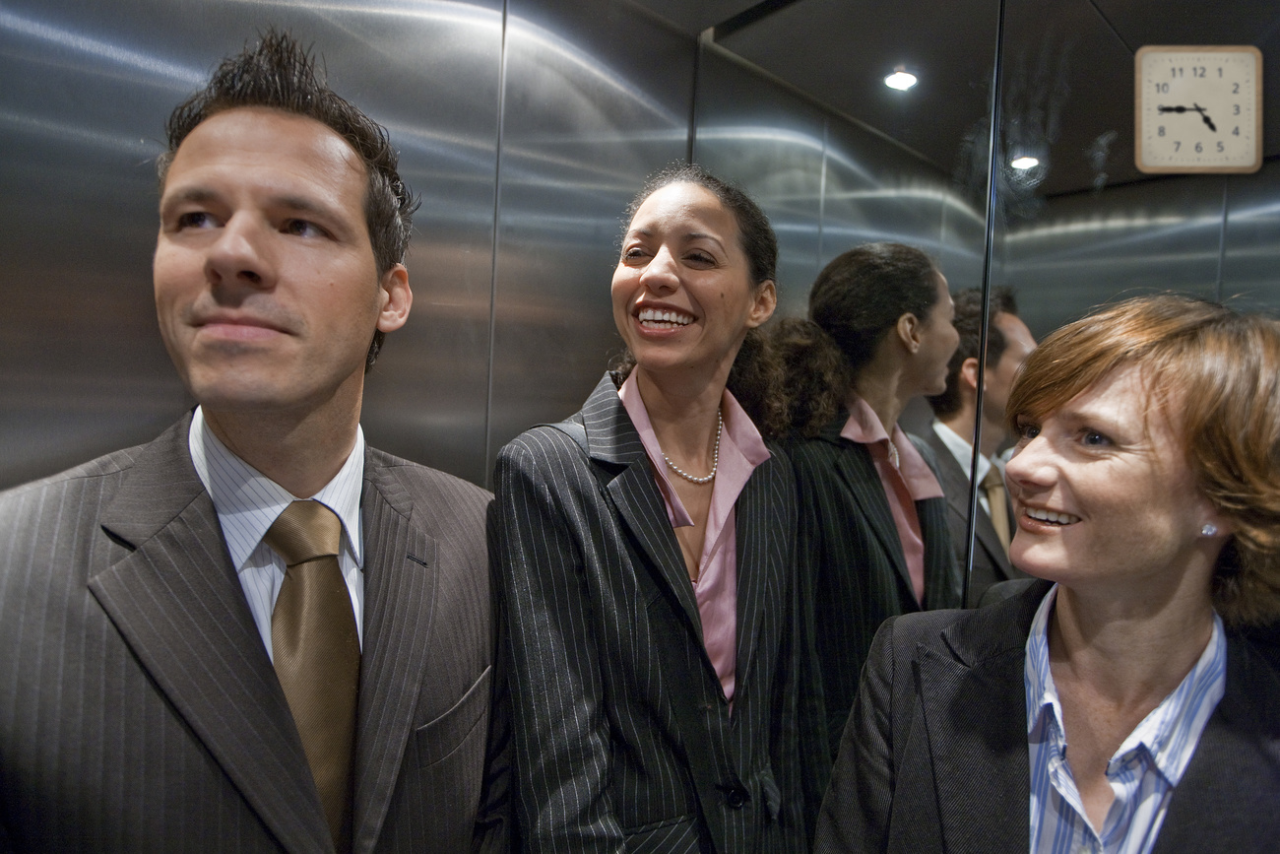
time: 4:45
